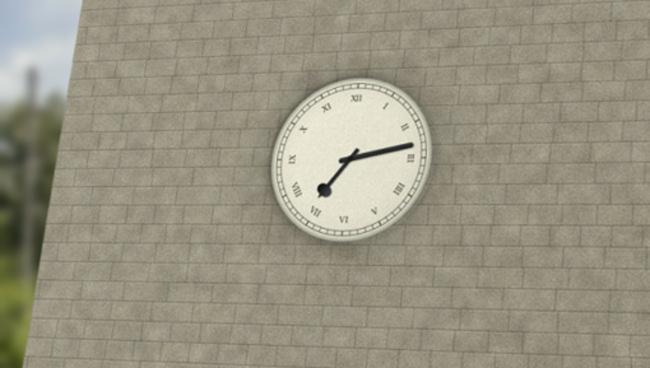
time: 7:13
